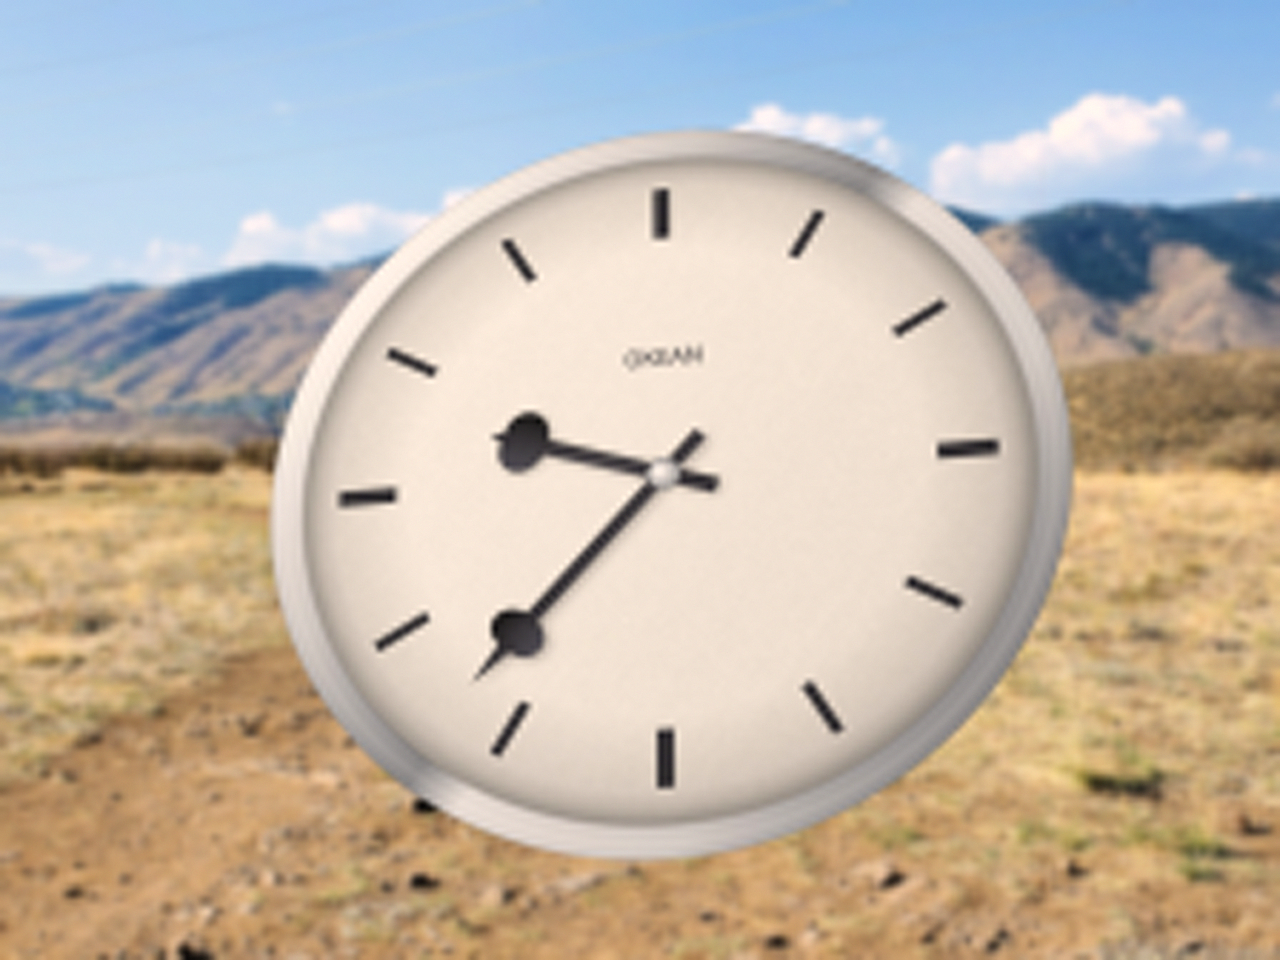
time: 9:37
